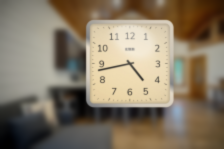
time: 4:43
